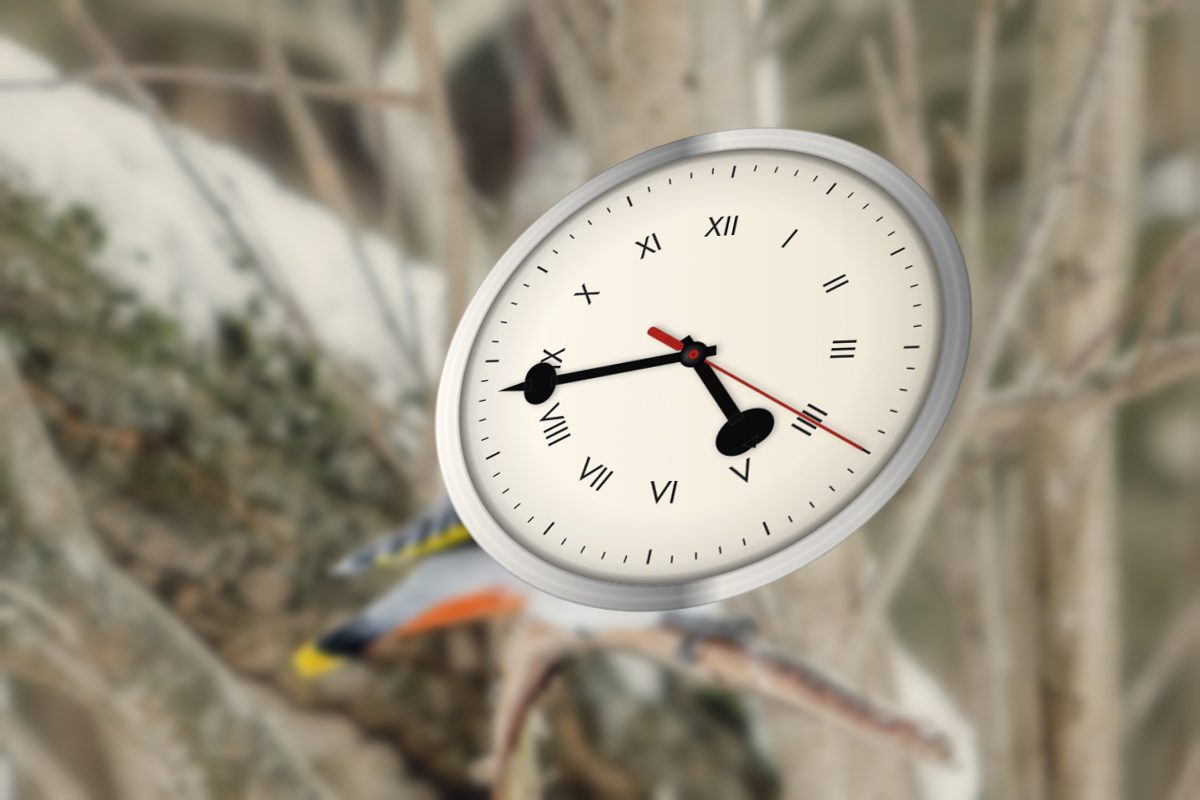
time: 4:43:20
